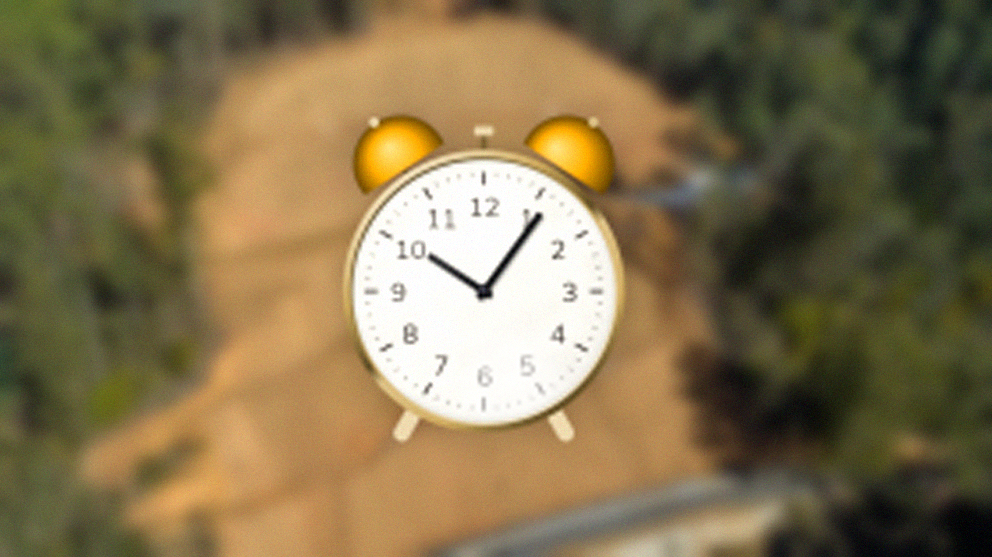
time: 10:06
